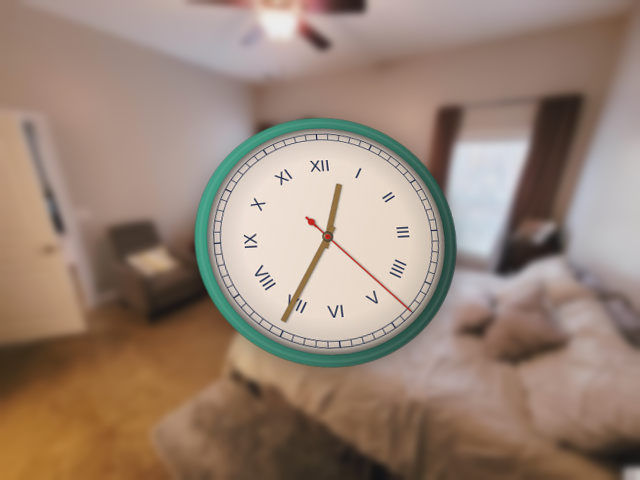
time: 12:35:23
